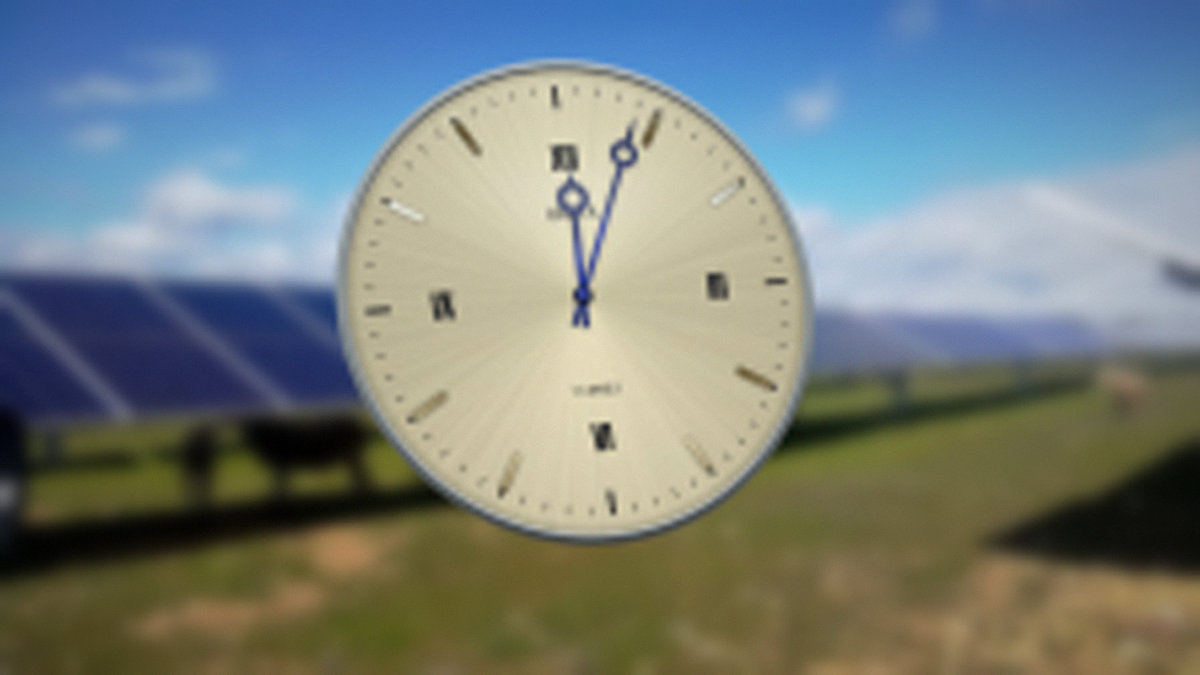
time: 12:04
